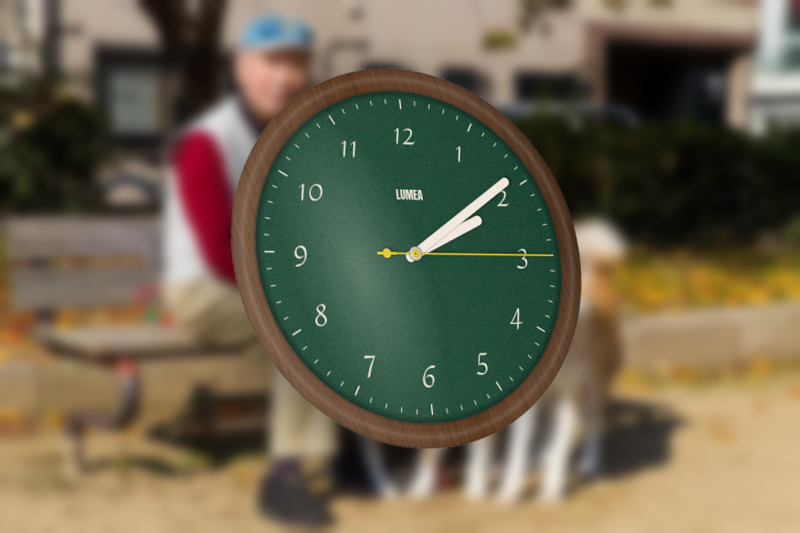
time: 2:09:15
